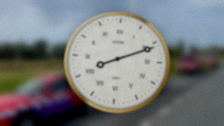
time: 8:11
